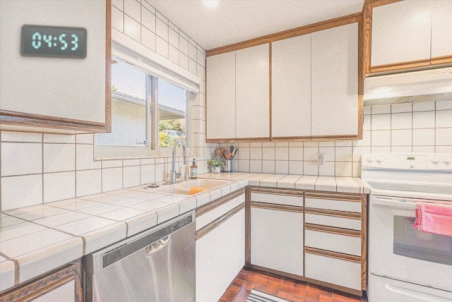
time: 4:53
